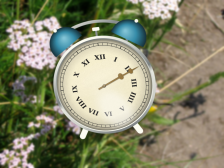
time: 2:11
